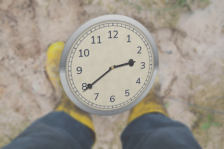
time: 2:39
